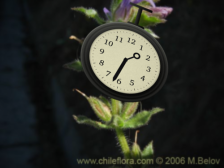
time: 1:32
